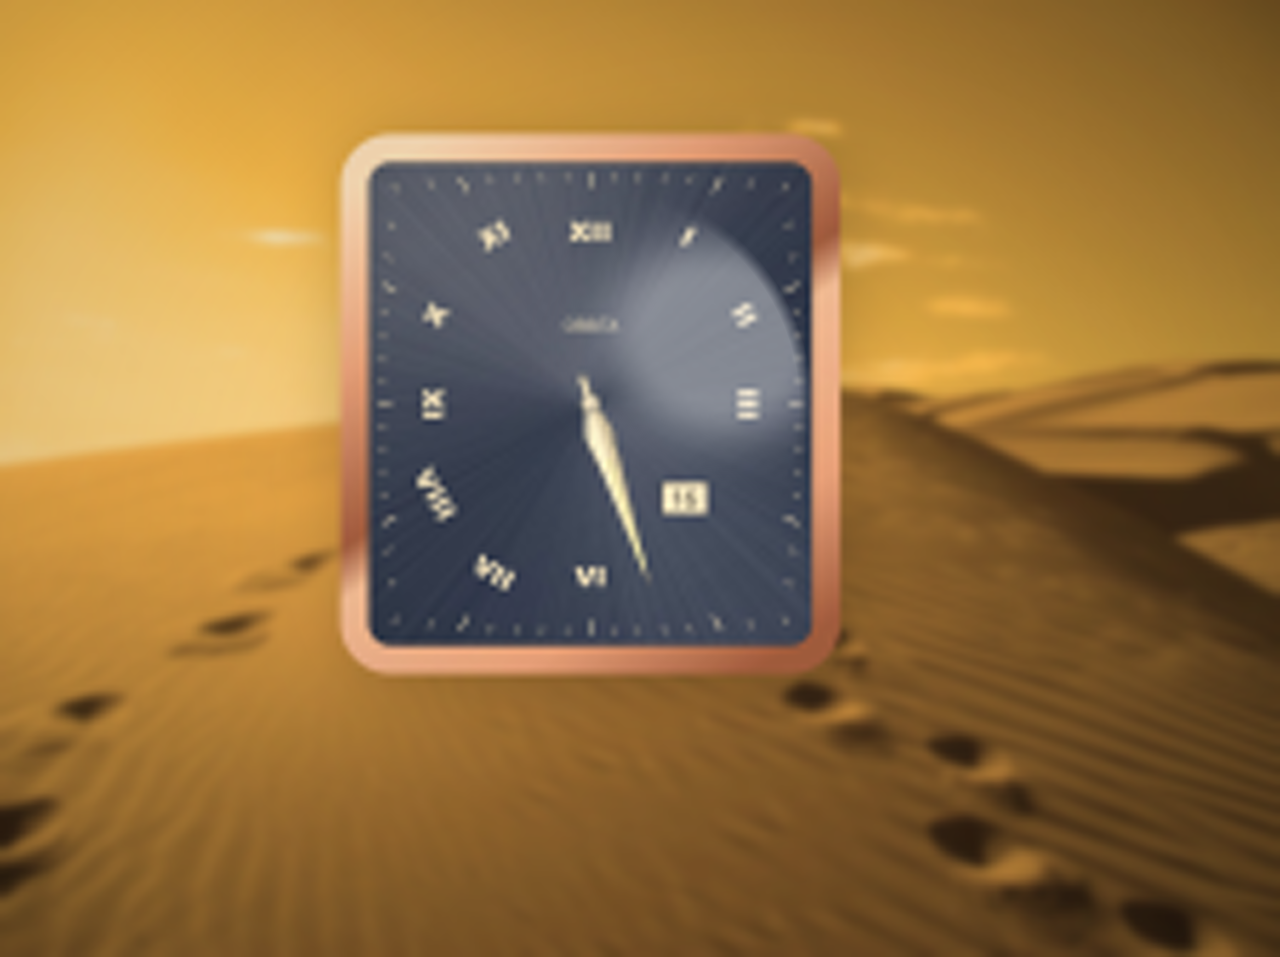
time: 5:27
